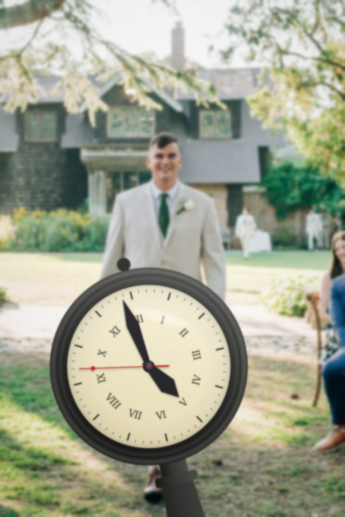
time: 4:58:47
